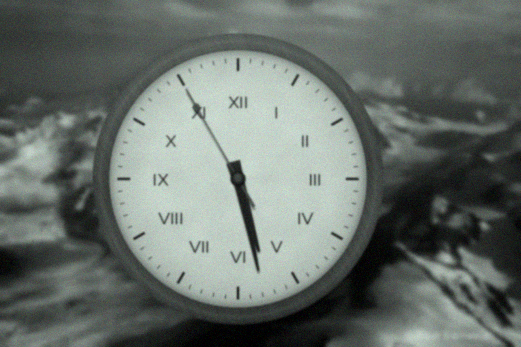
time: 5:27:55
